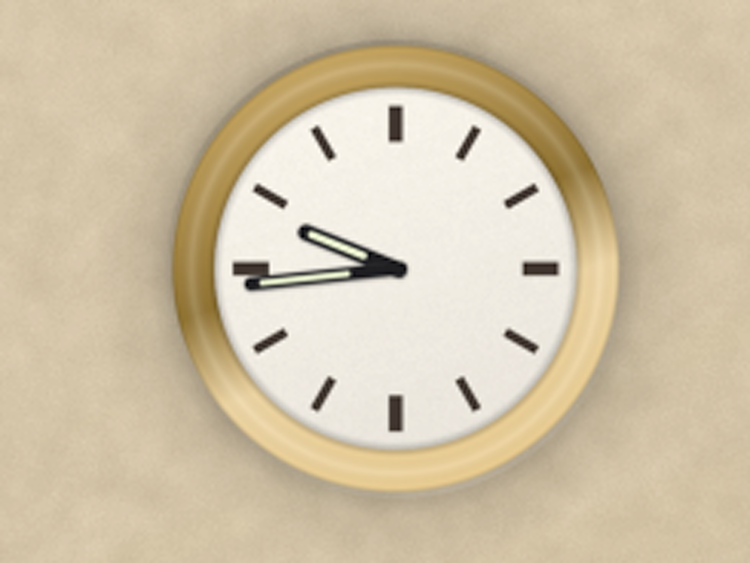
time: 9:44
